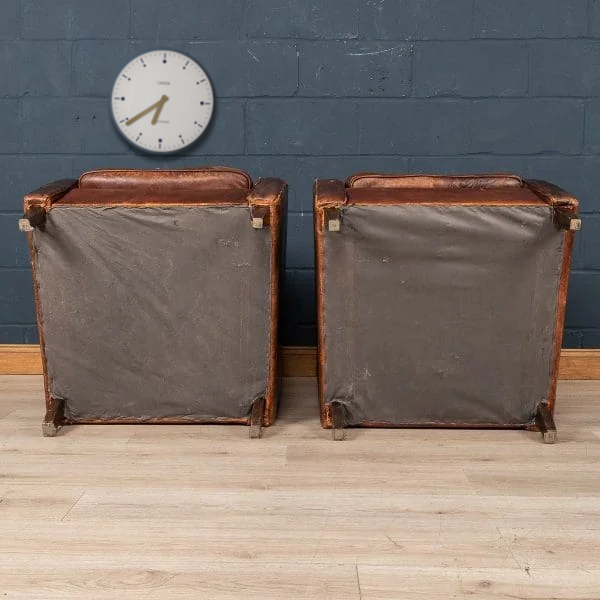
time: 6:39
